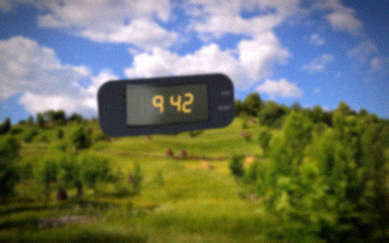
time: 9:42
